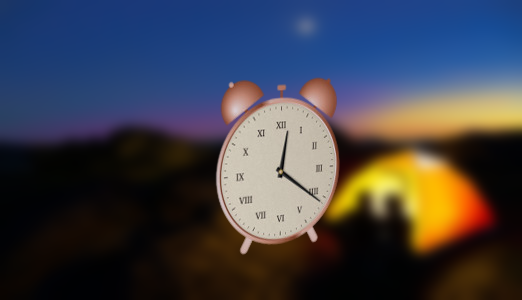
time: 12:21
